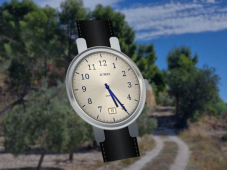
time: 5:25
